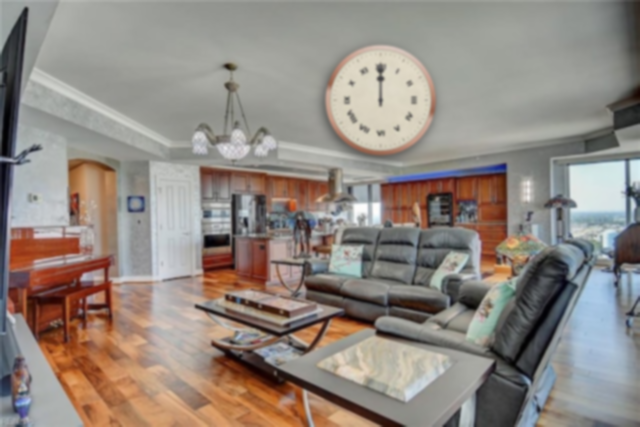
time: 12:00
